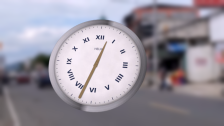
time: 12:33
